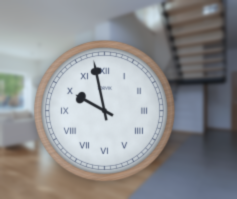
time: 9:58
